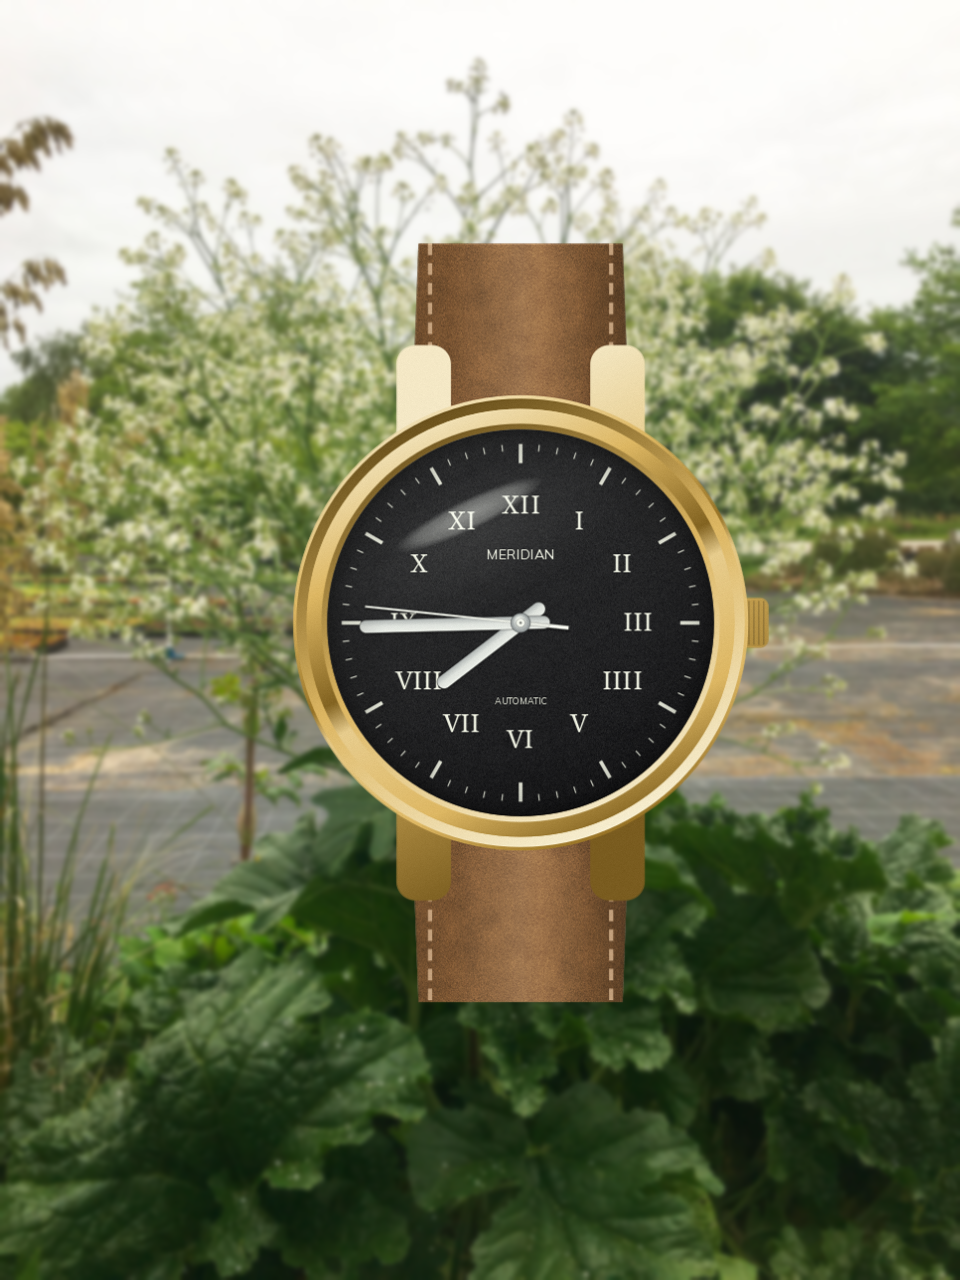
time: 7:44:46
